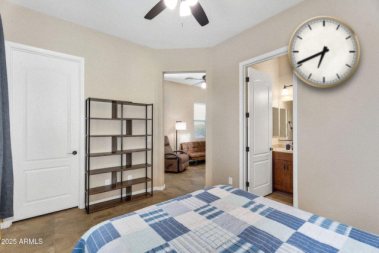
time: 6:41
